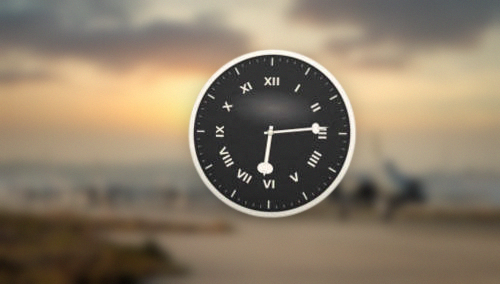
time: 6:14
